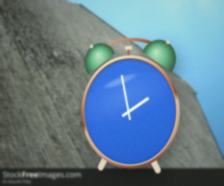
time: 1:58
